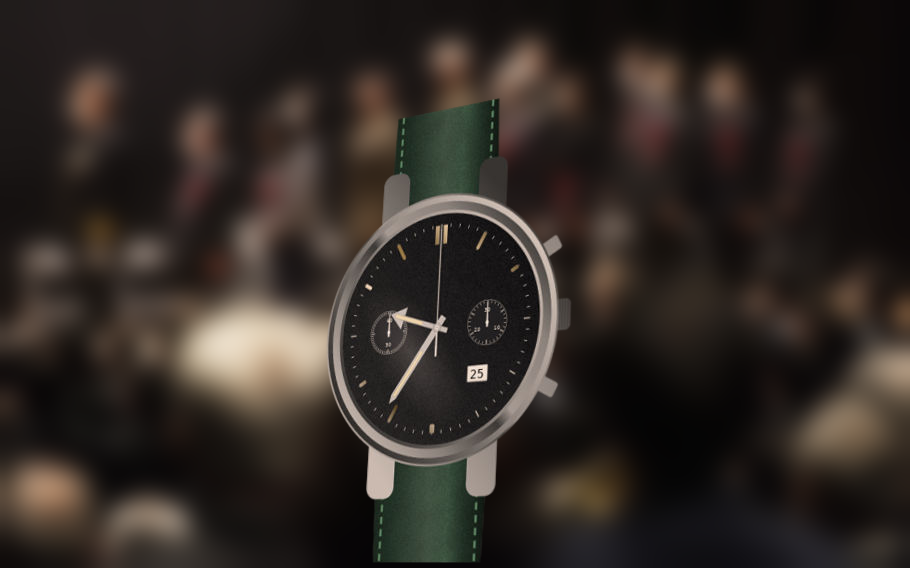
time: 9:36
